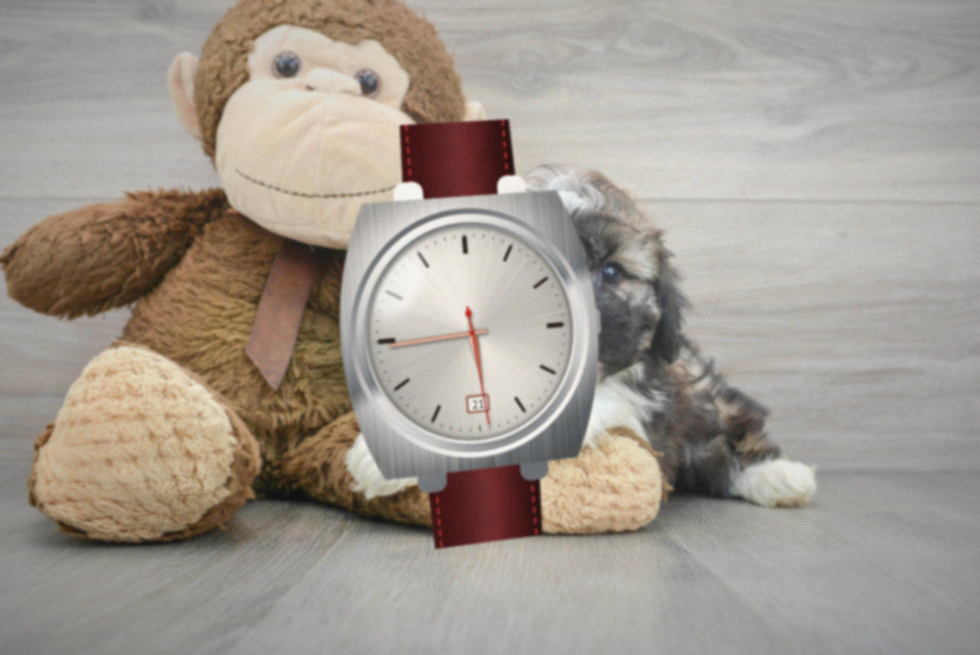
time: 5:44:29
